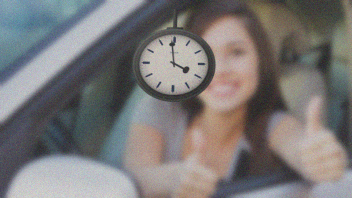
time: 3:59
